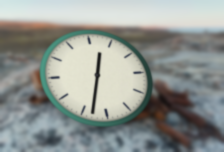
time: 12:33
